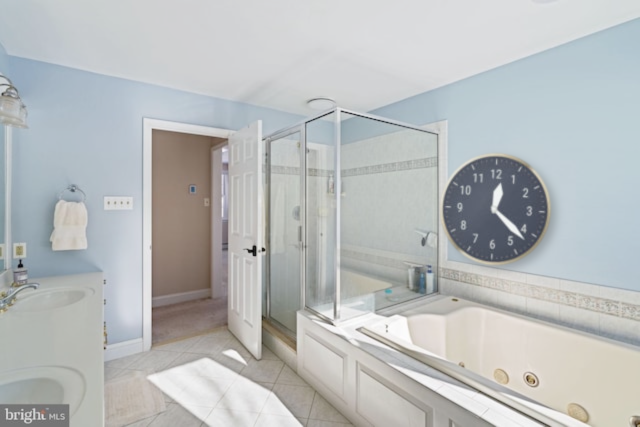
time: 12:22
